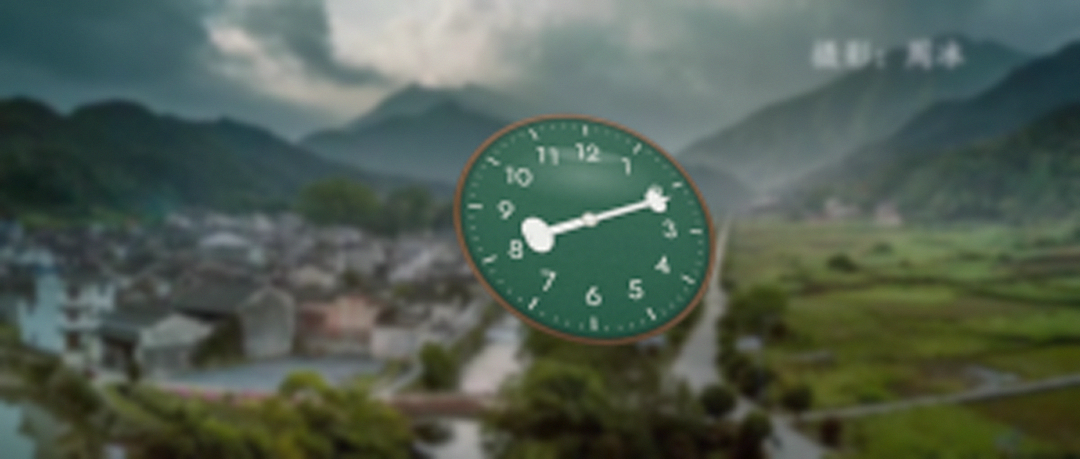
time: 8:11
